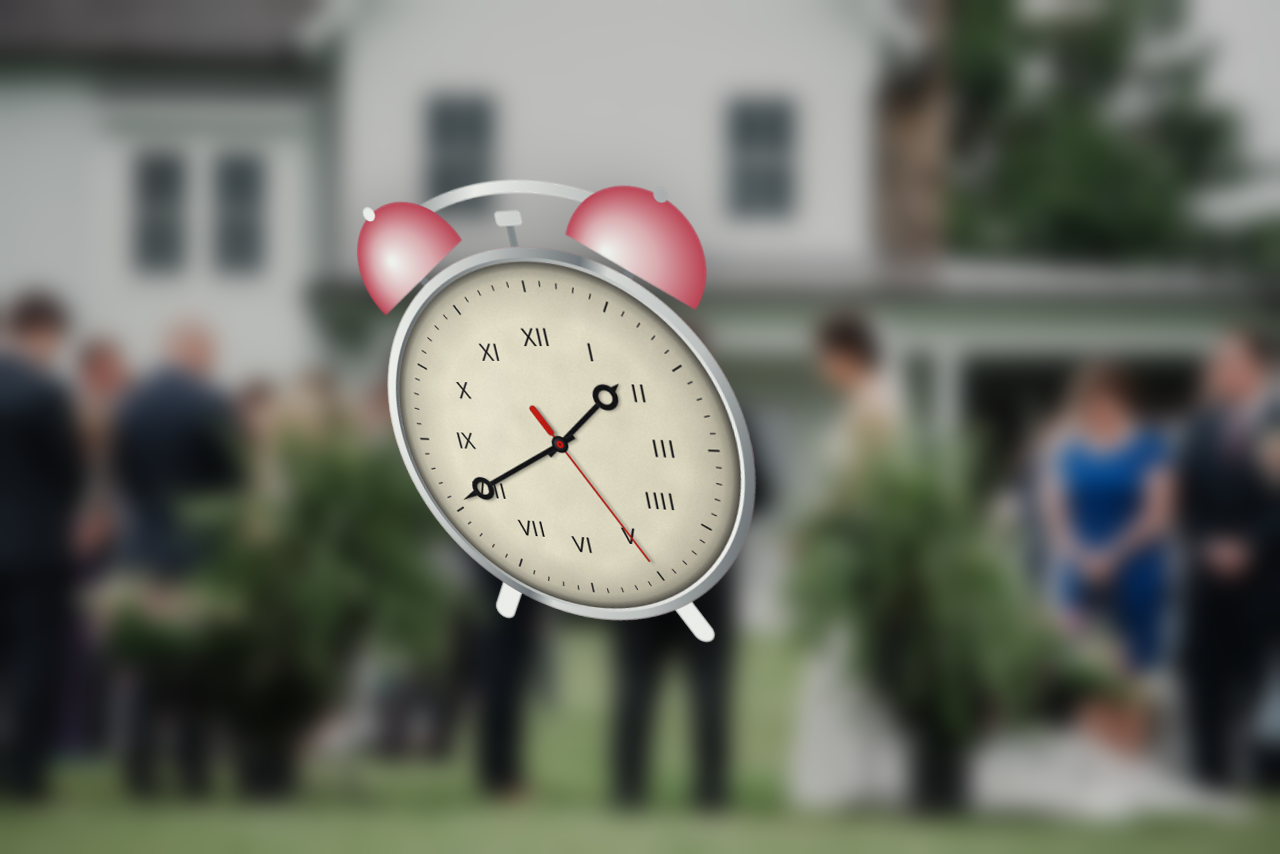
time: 1:40:25
